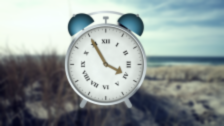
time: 3:55
